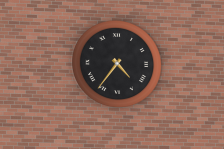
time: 4:36
